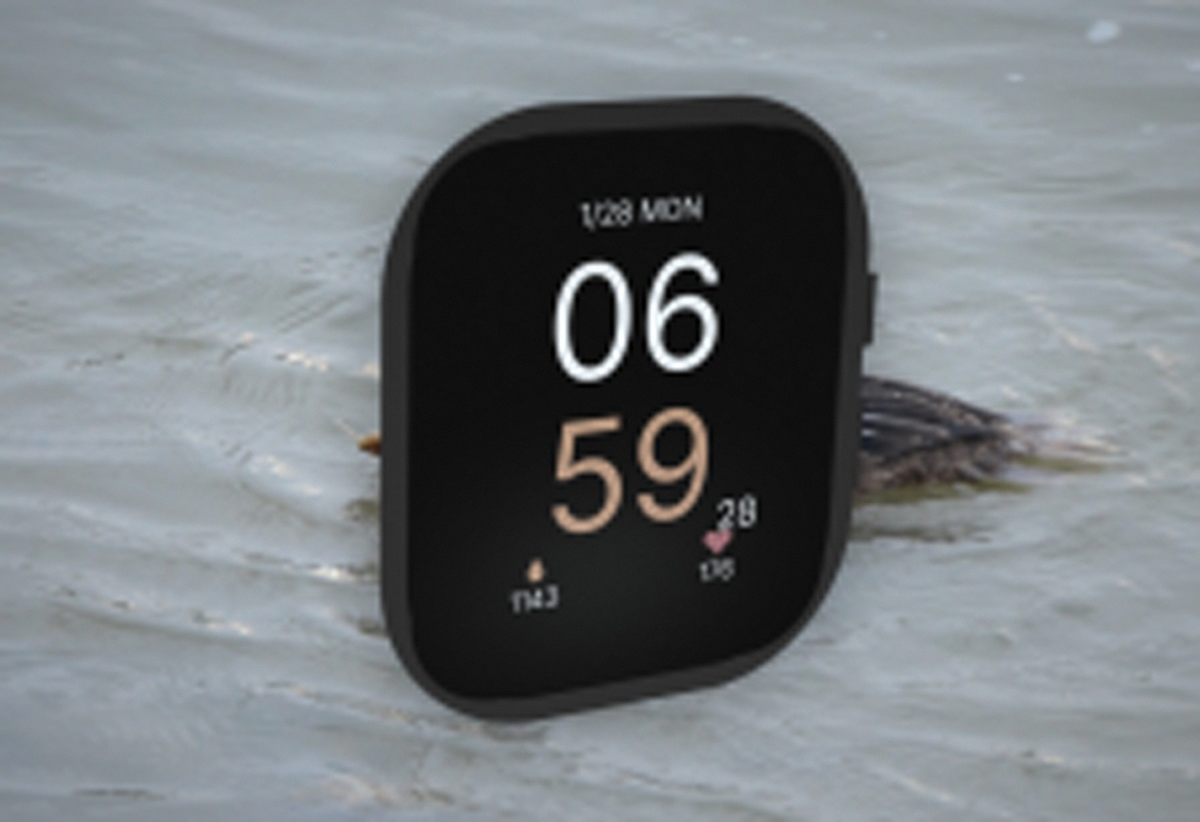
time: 6:59
